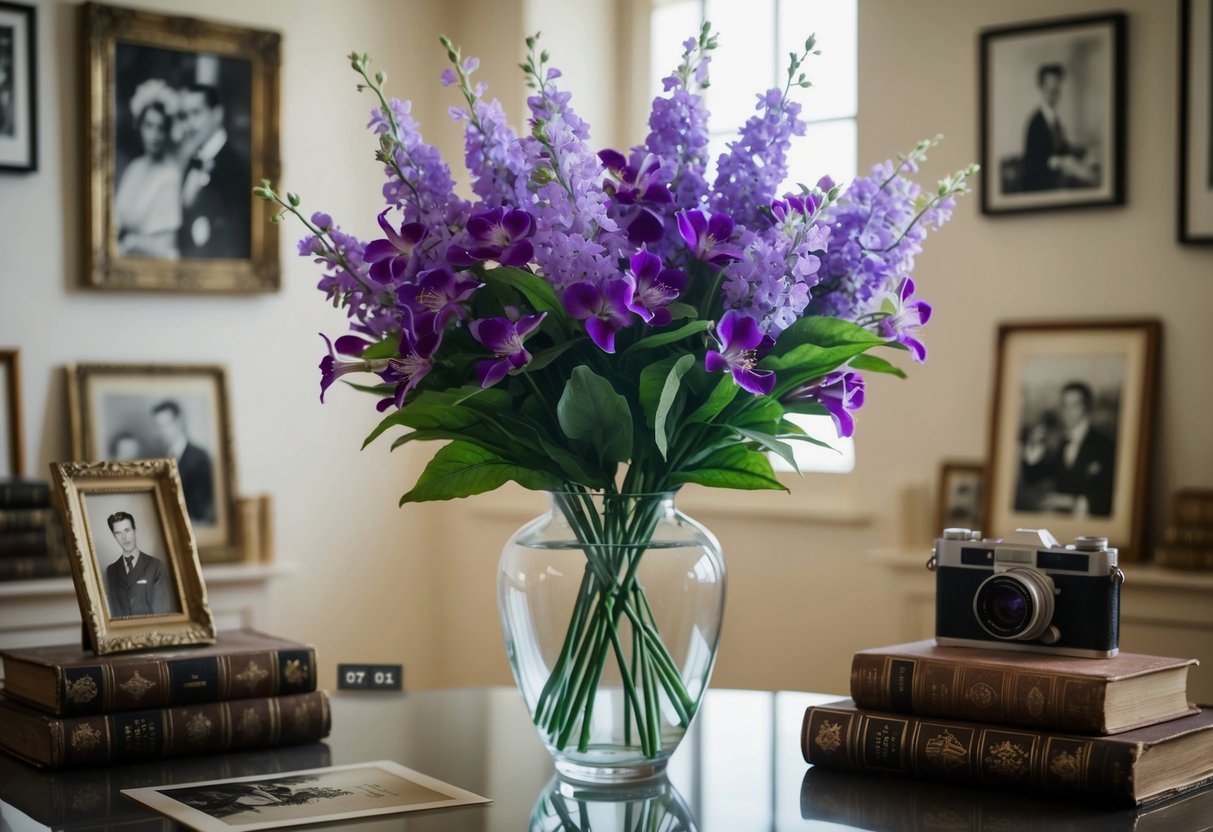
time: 7:01
